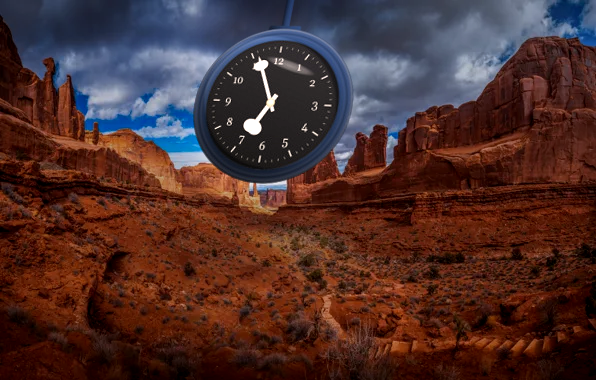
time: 6:56
